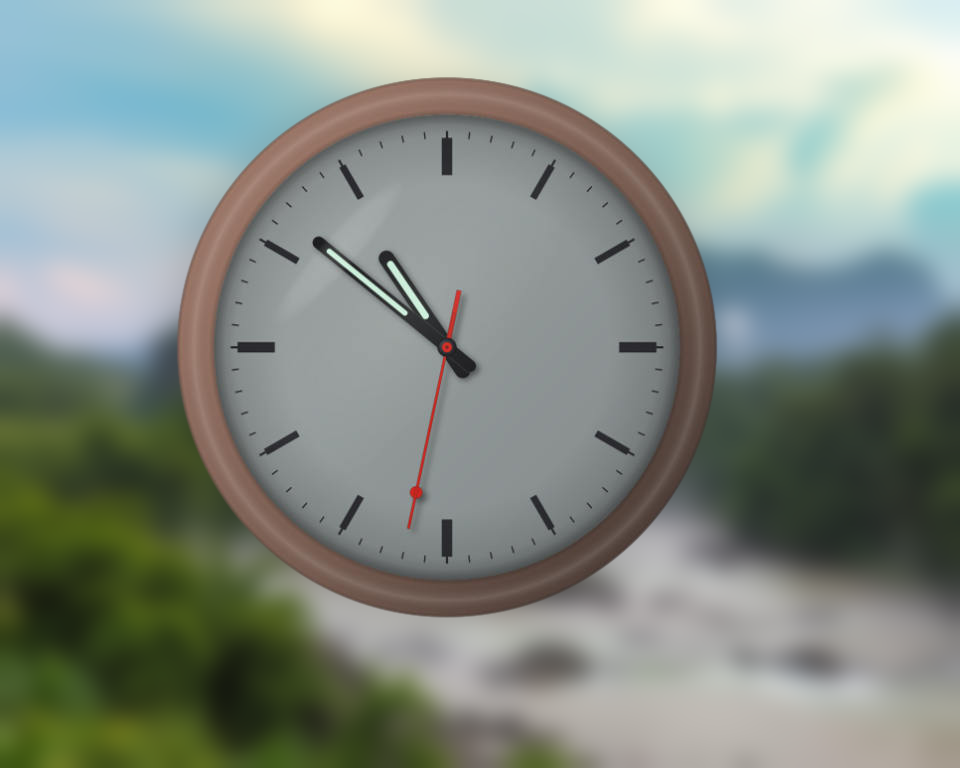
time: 10:51:32
